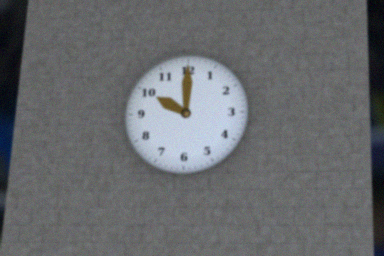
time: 10:00
